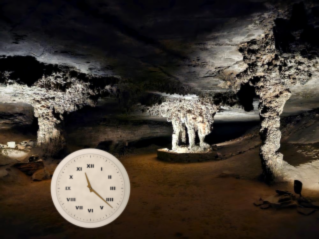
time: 11:22
